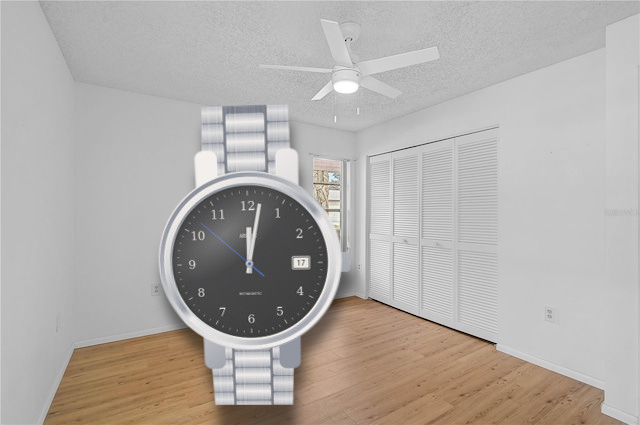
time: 12:01:52
